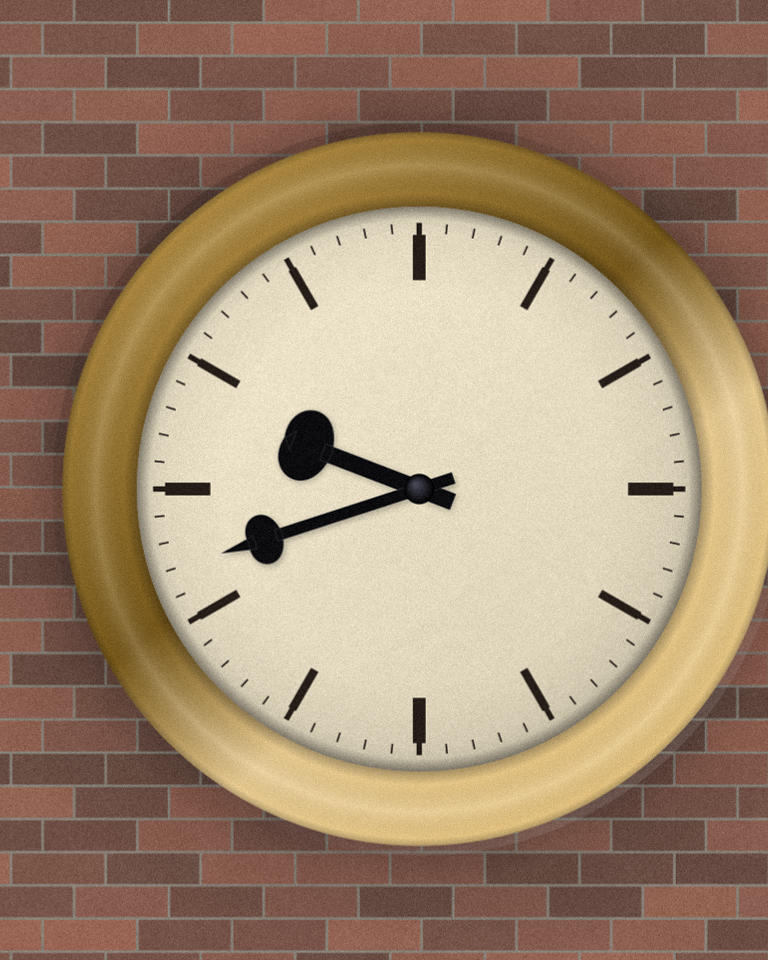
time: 9:42
